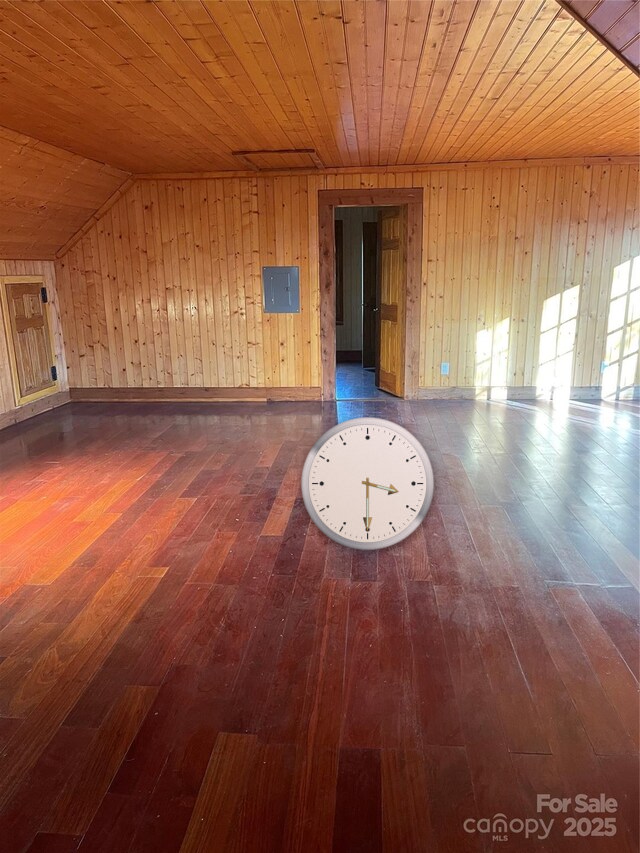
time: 3:30
